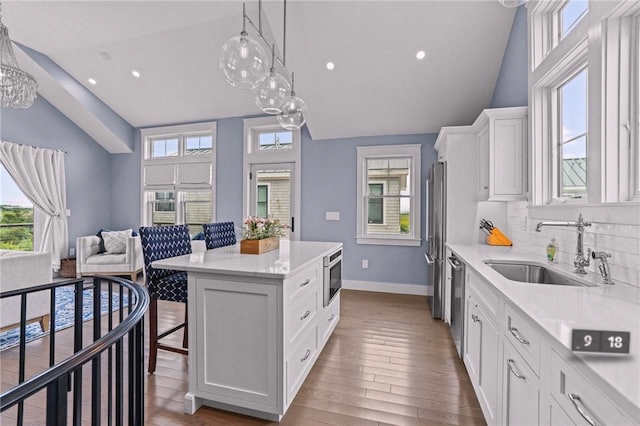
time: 9:18
